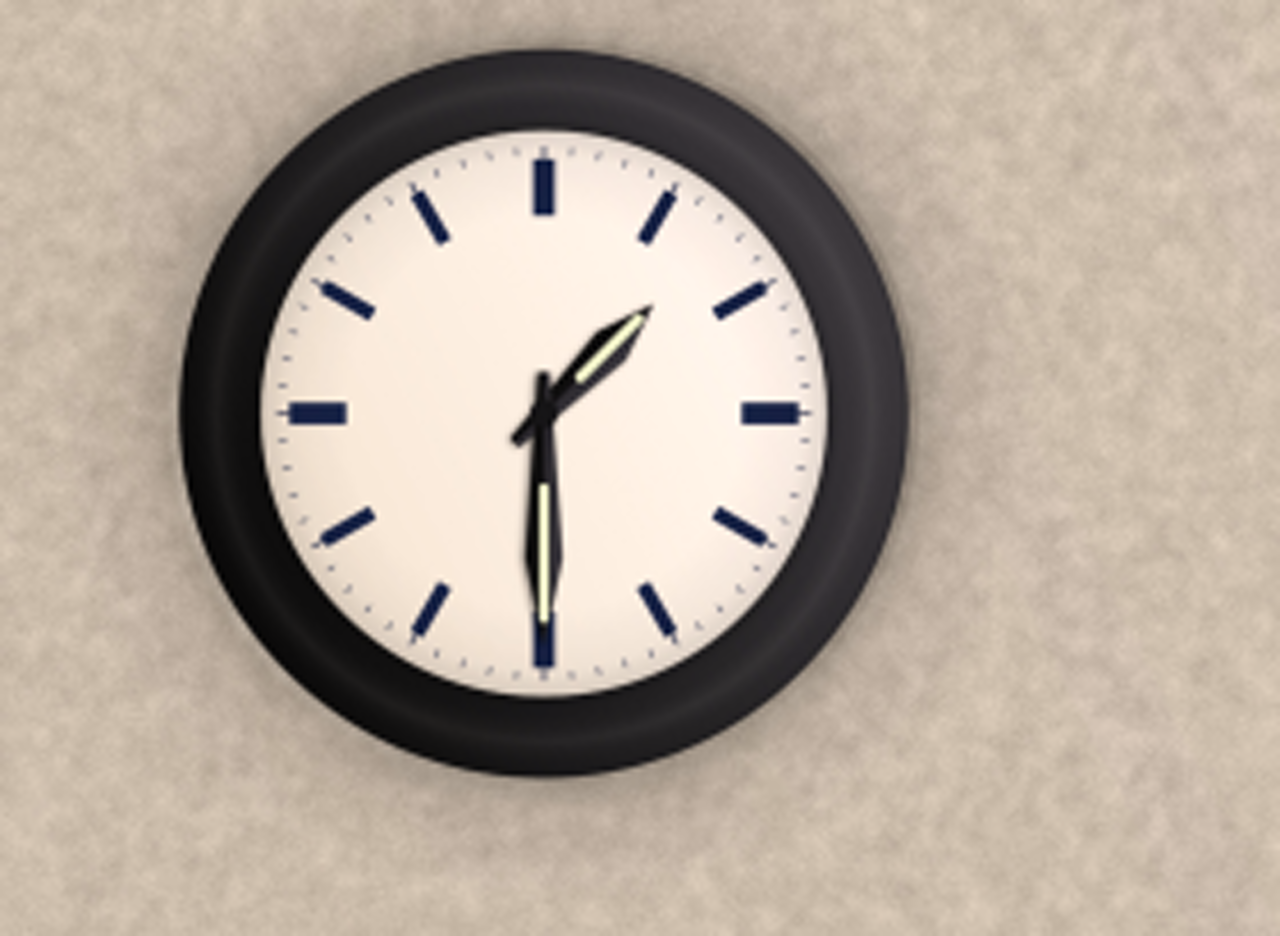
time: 1:30
